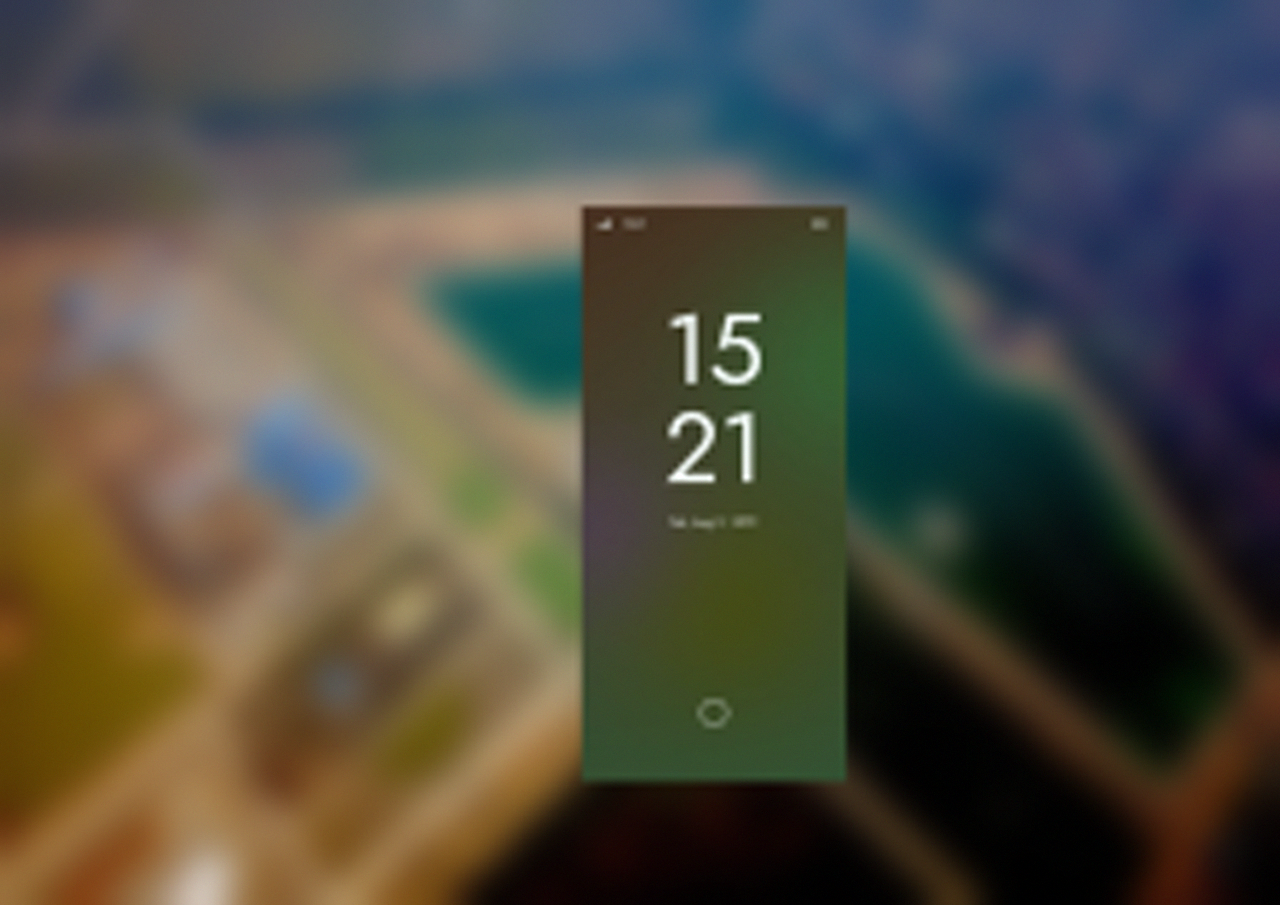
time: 15:21
